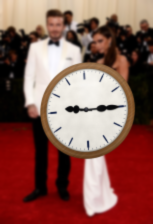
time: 9:15
